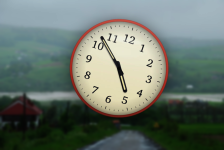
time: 4:52
